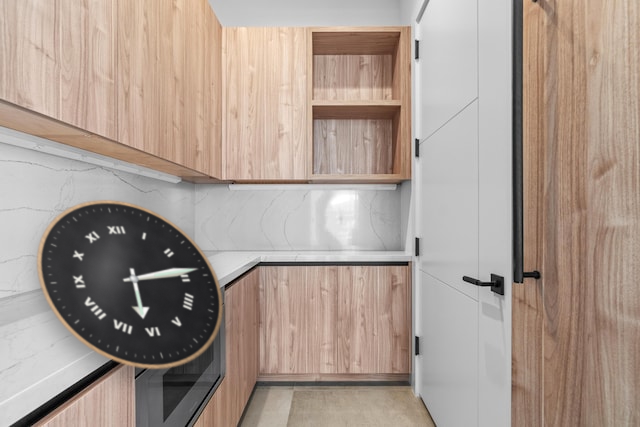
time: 6:14
